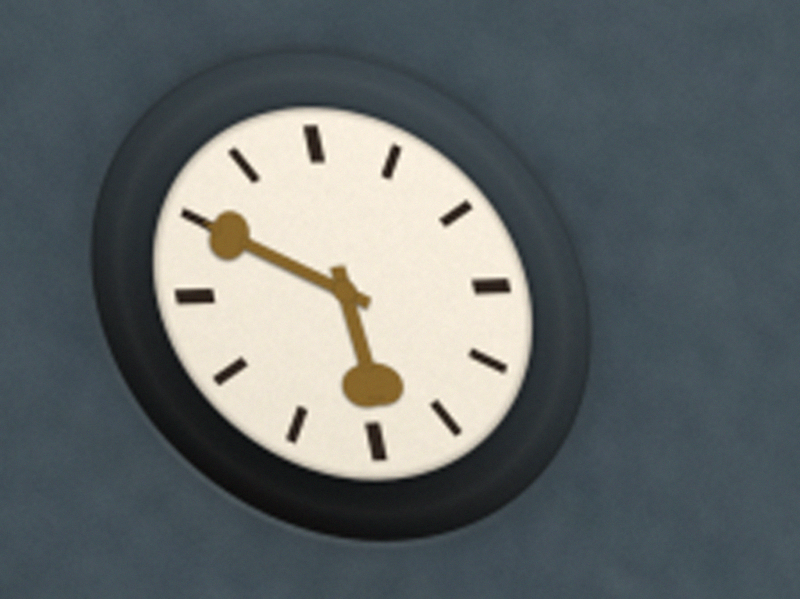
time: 5:50
